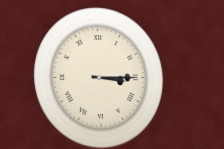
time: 3:15
